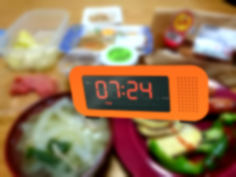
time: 7:24
